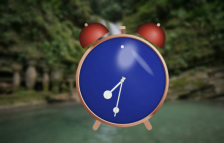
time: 7:32
